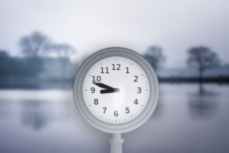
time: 8:48
